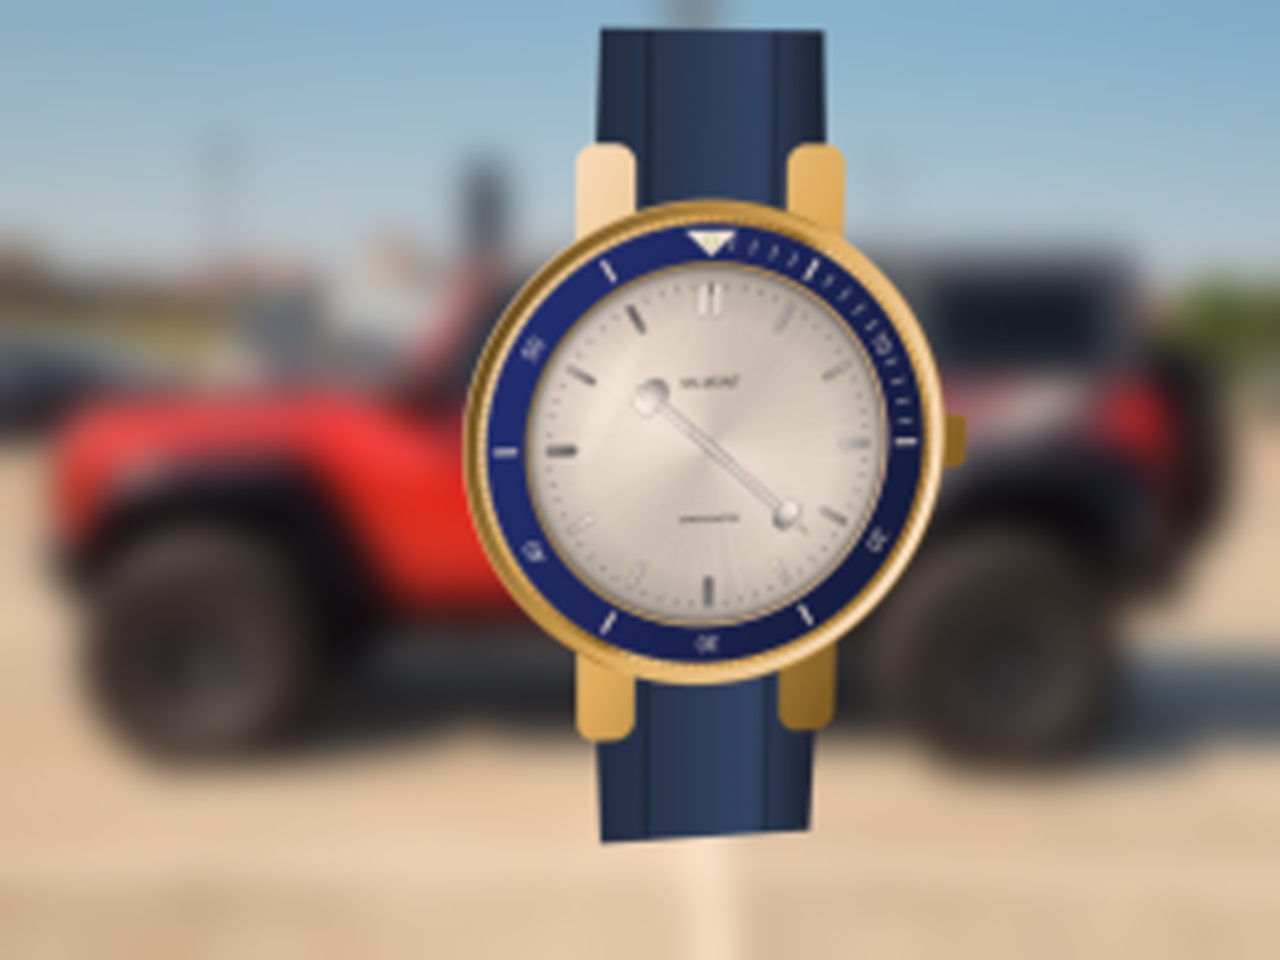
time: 10:22
